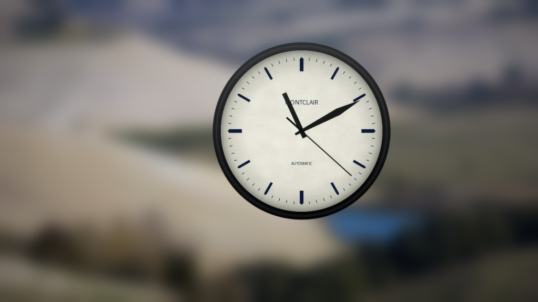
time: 11:10:22
